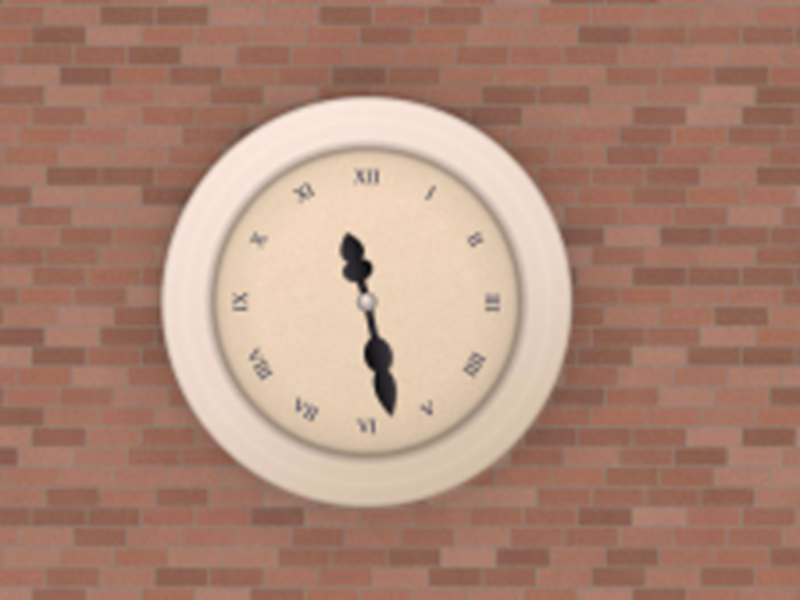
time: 11:28
